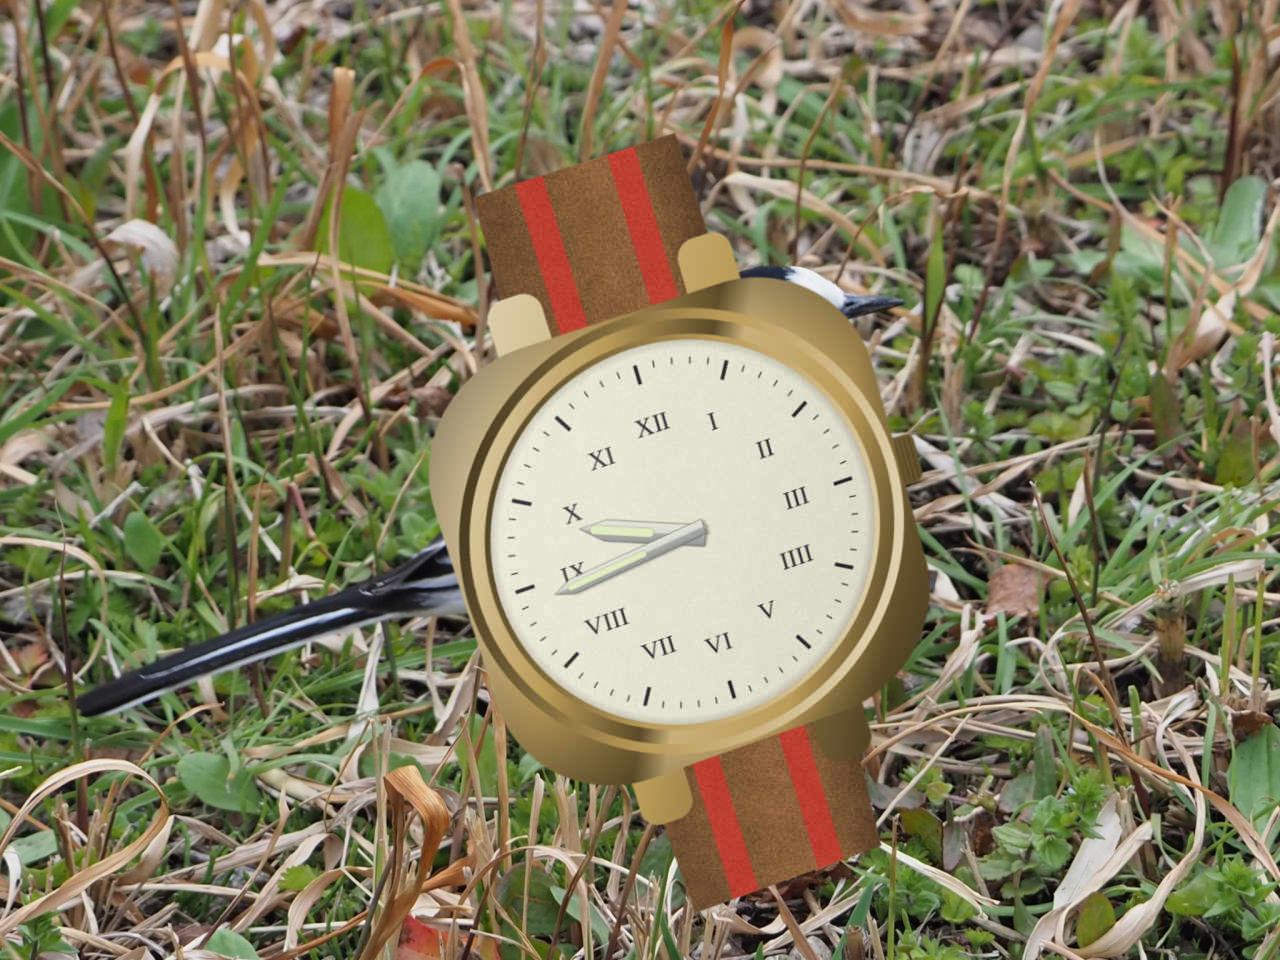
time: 9:44
